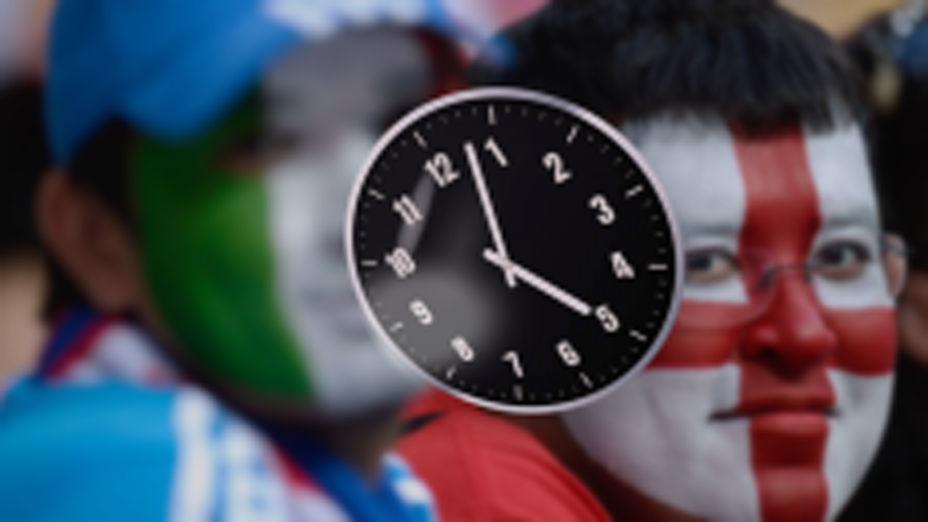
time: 5:03
